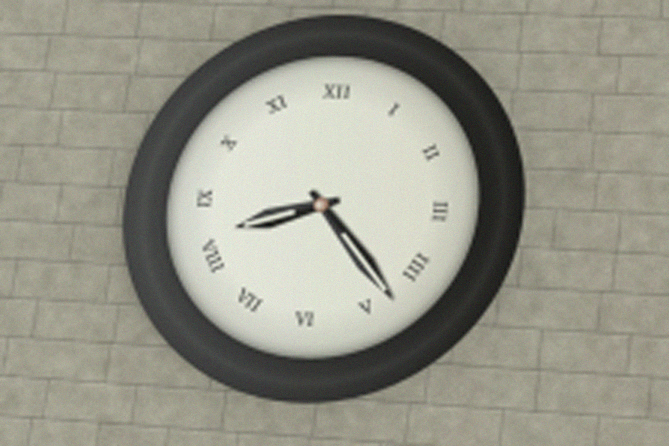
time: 8:23
